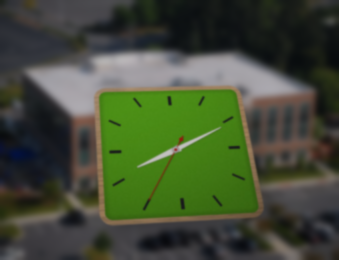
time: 8:10:35
